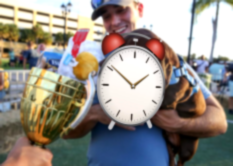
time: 1:51
